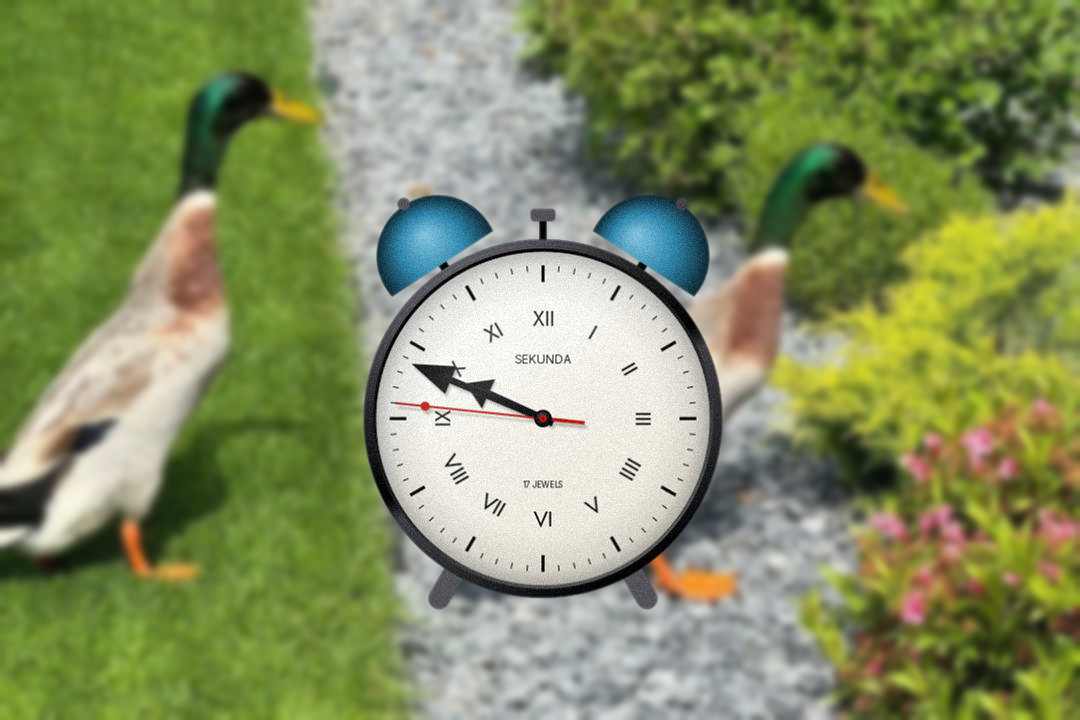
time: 9:48:46
